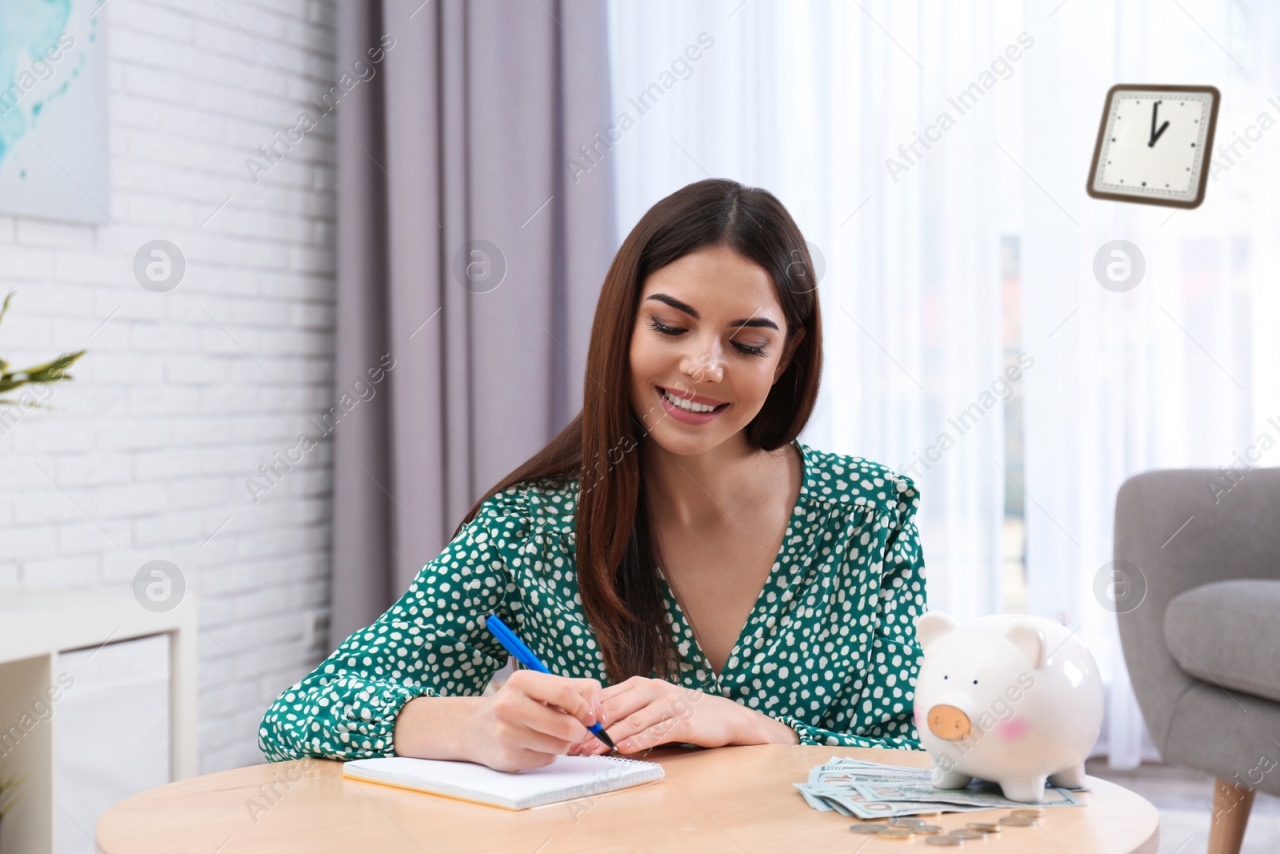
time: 12:59
